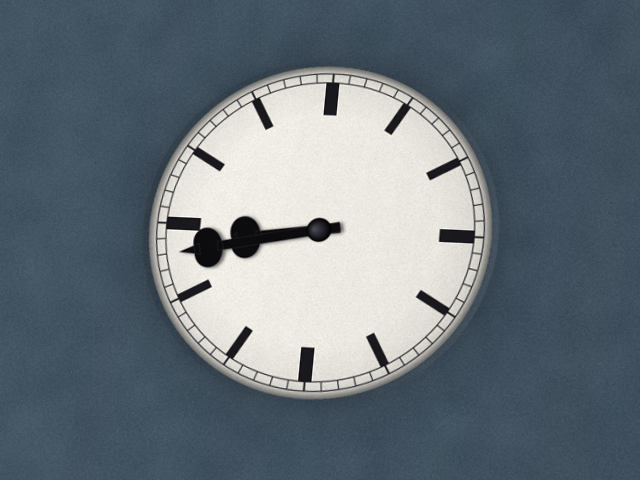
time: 8:43
